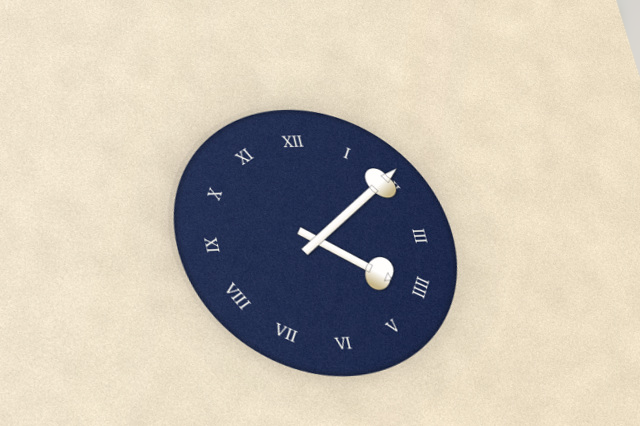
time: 4:09
